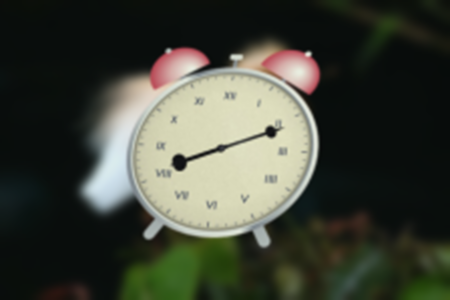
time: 8:11
